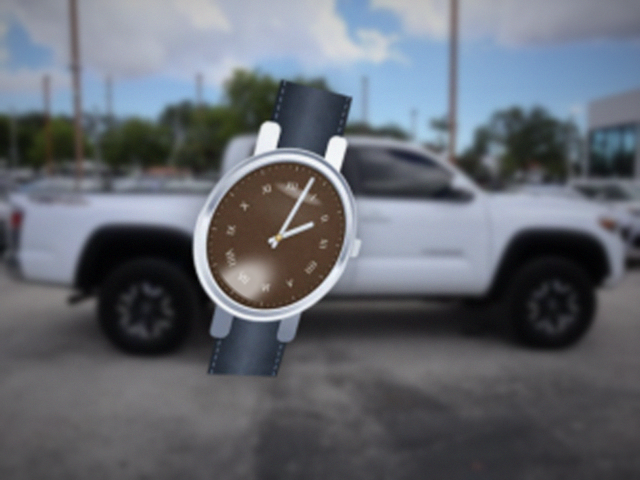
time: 2:03
